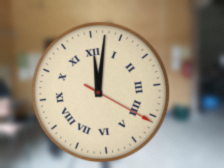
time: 12:02:21
